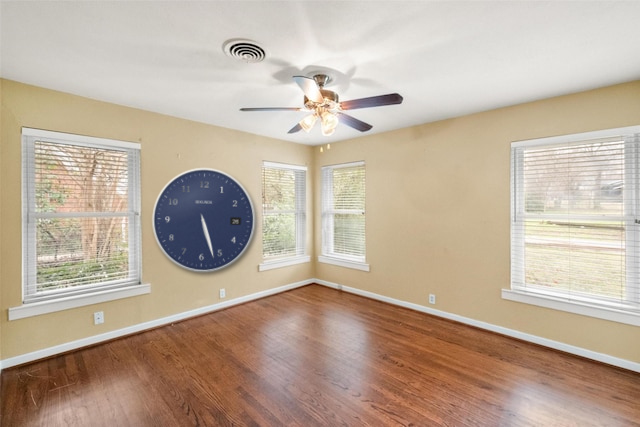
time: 5:27
